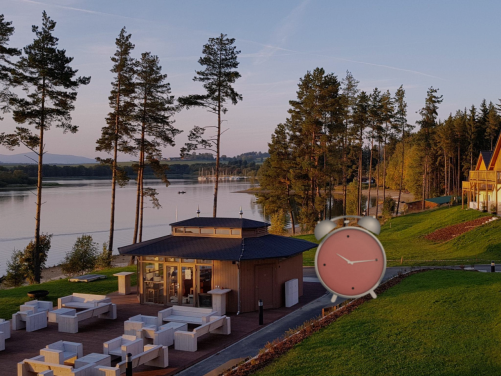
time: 10:15
